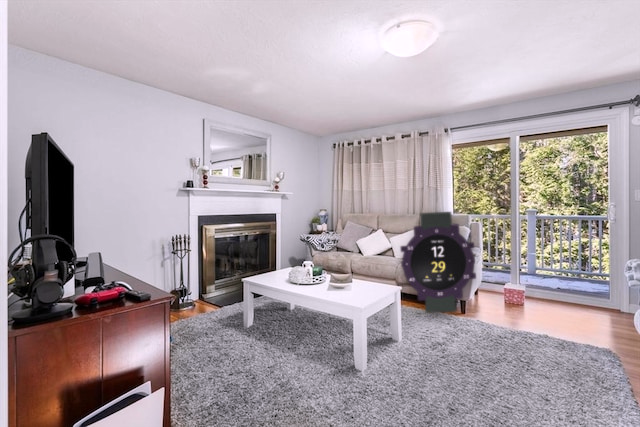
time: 12:29
